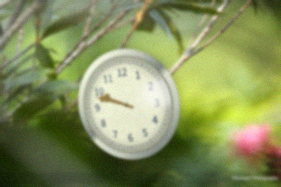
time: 9:48
